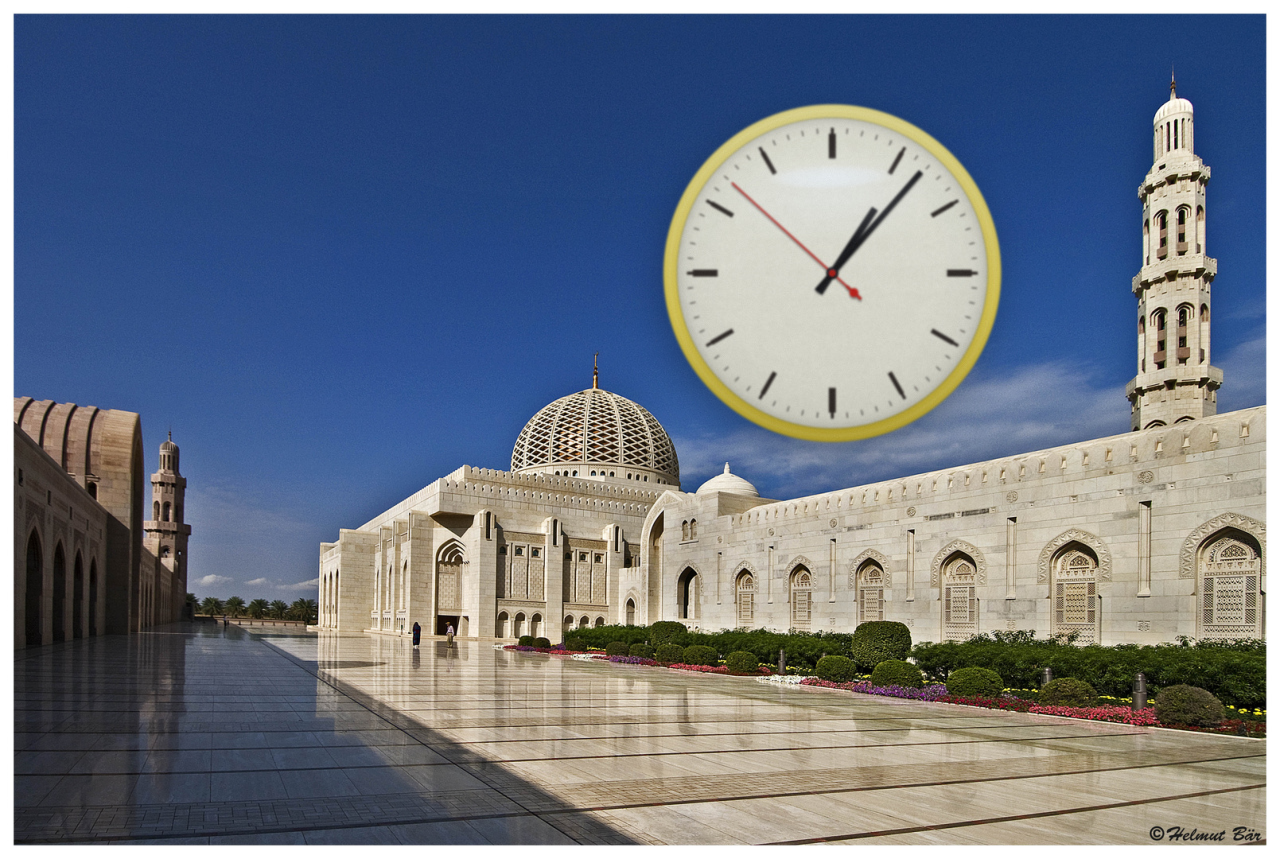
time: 1:06:52
